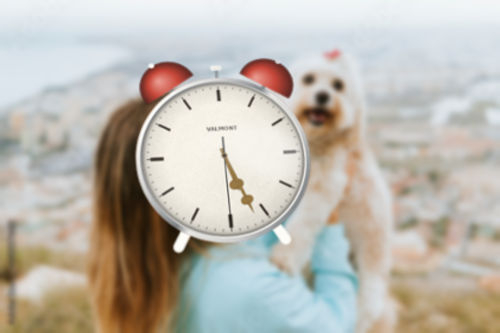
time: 5:26:30
